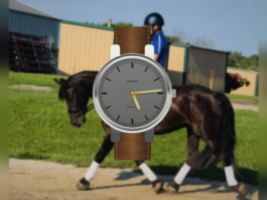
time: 5:14
